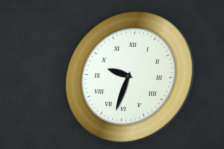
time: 9:32
